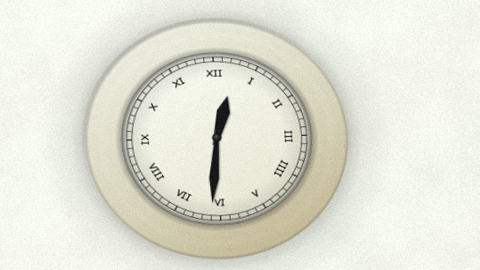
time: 12:31
